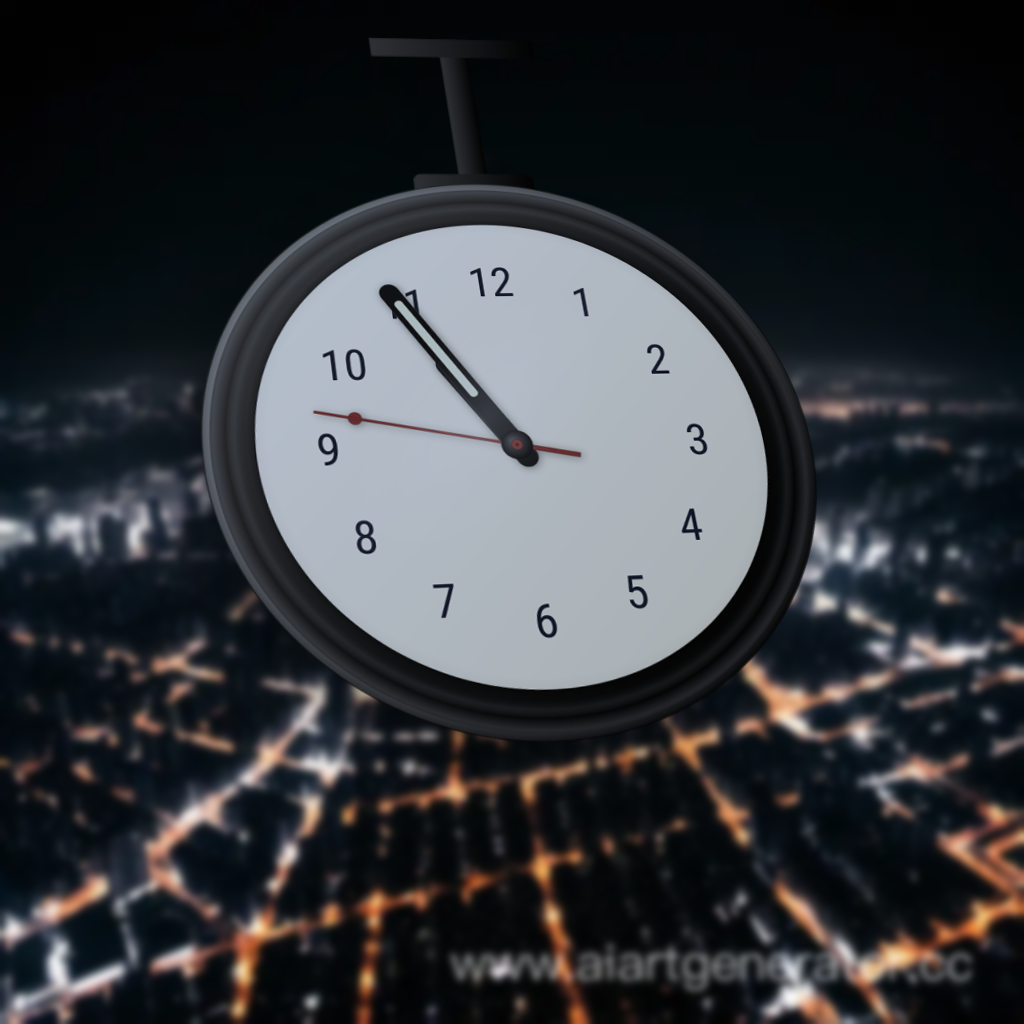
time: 10:54:47
